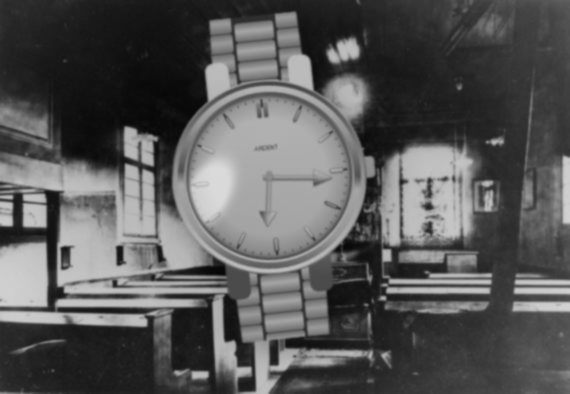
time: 6:16
